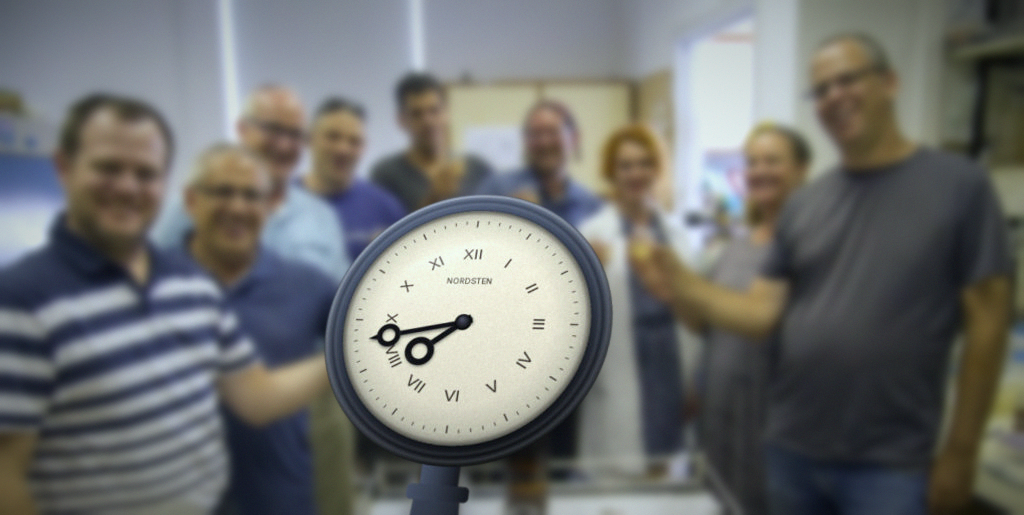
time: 7:43
